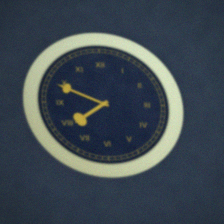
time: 7:49
